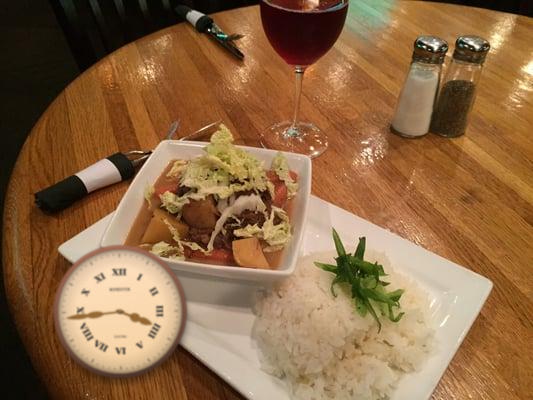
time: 3:44
